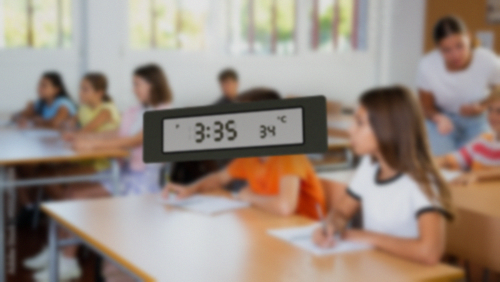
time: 3:35
